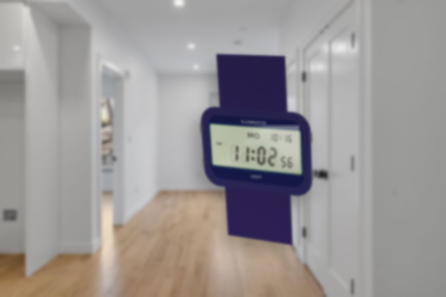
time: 11:02
